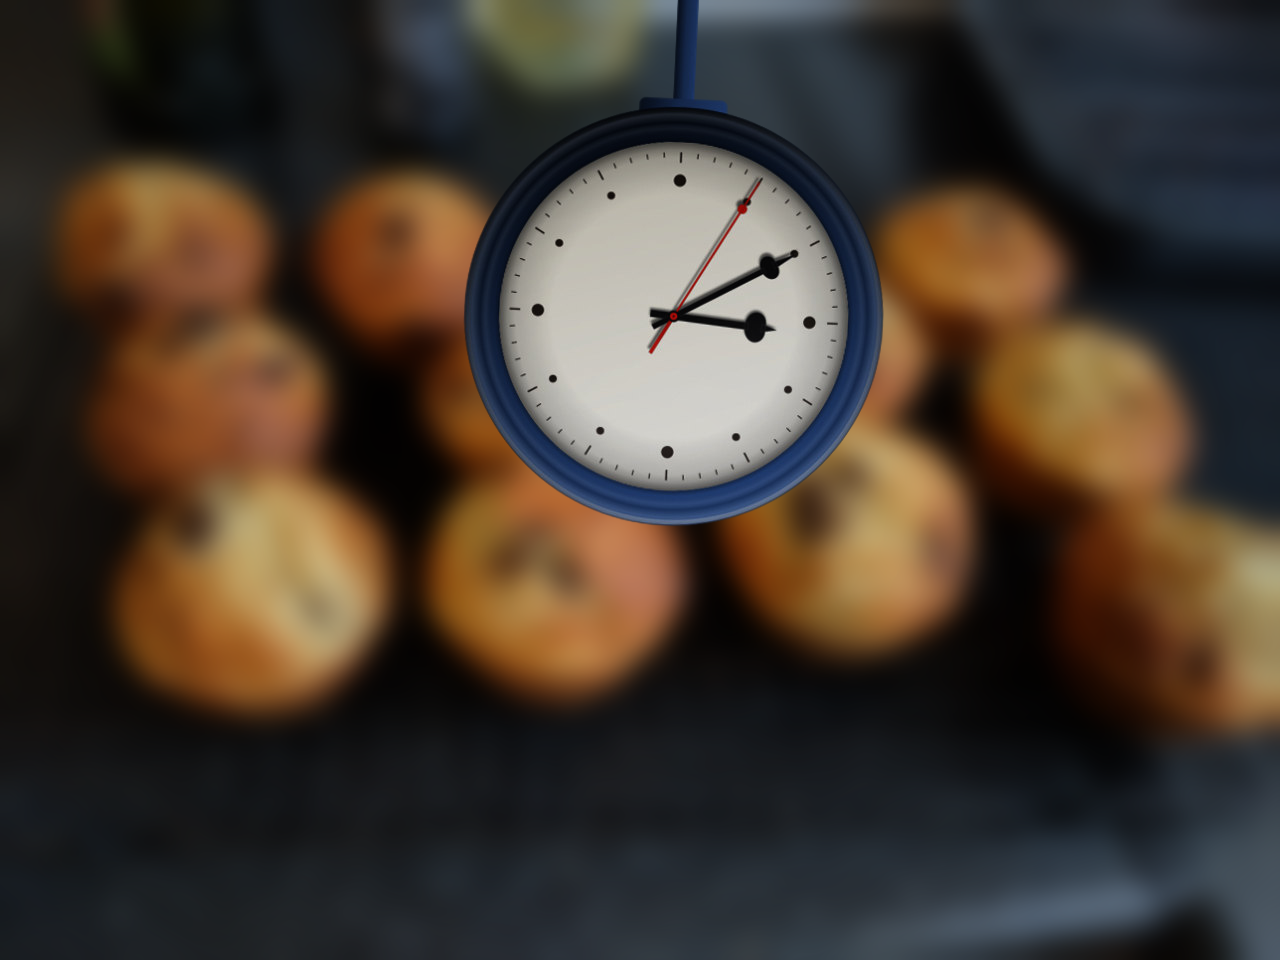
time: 3:10:05
